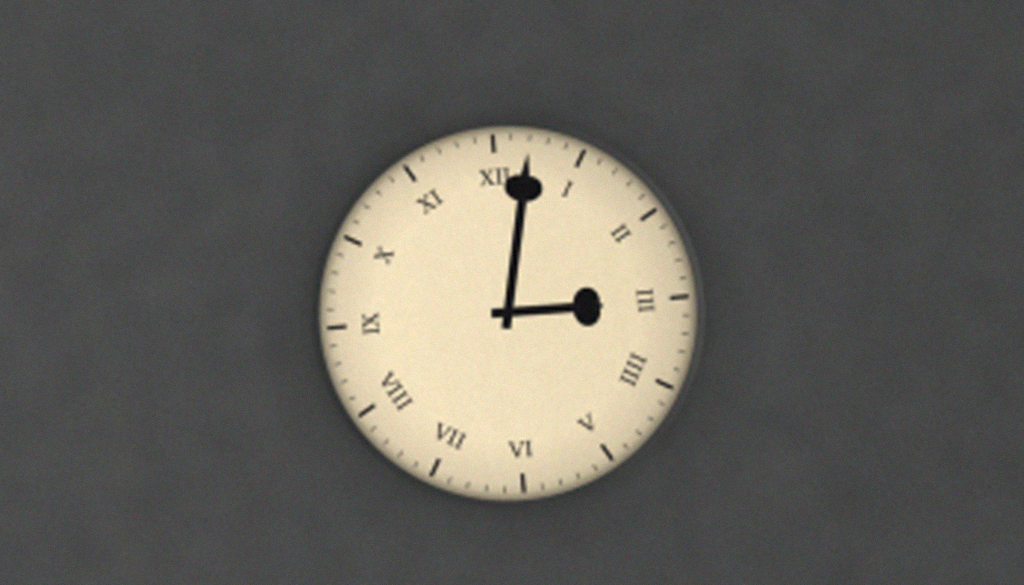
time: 3:02
